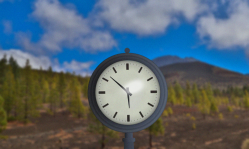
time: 5:52
